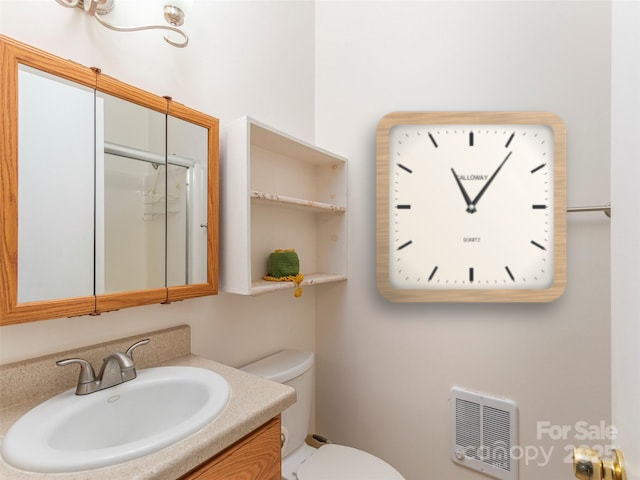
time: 11:06
